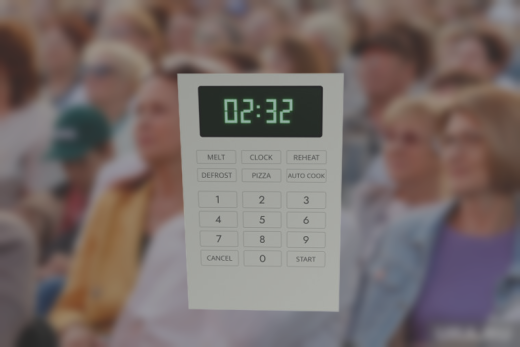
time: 2:32
